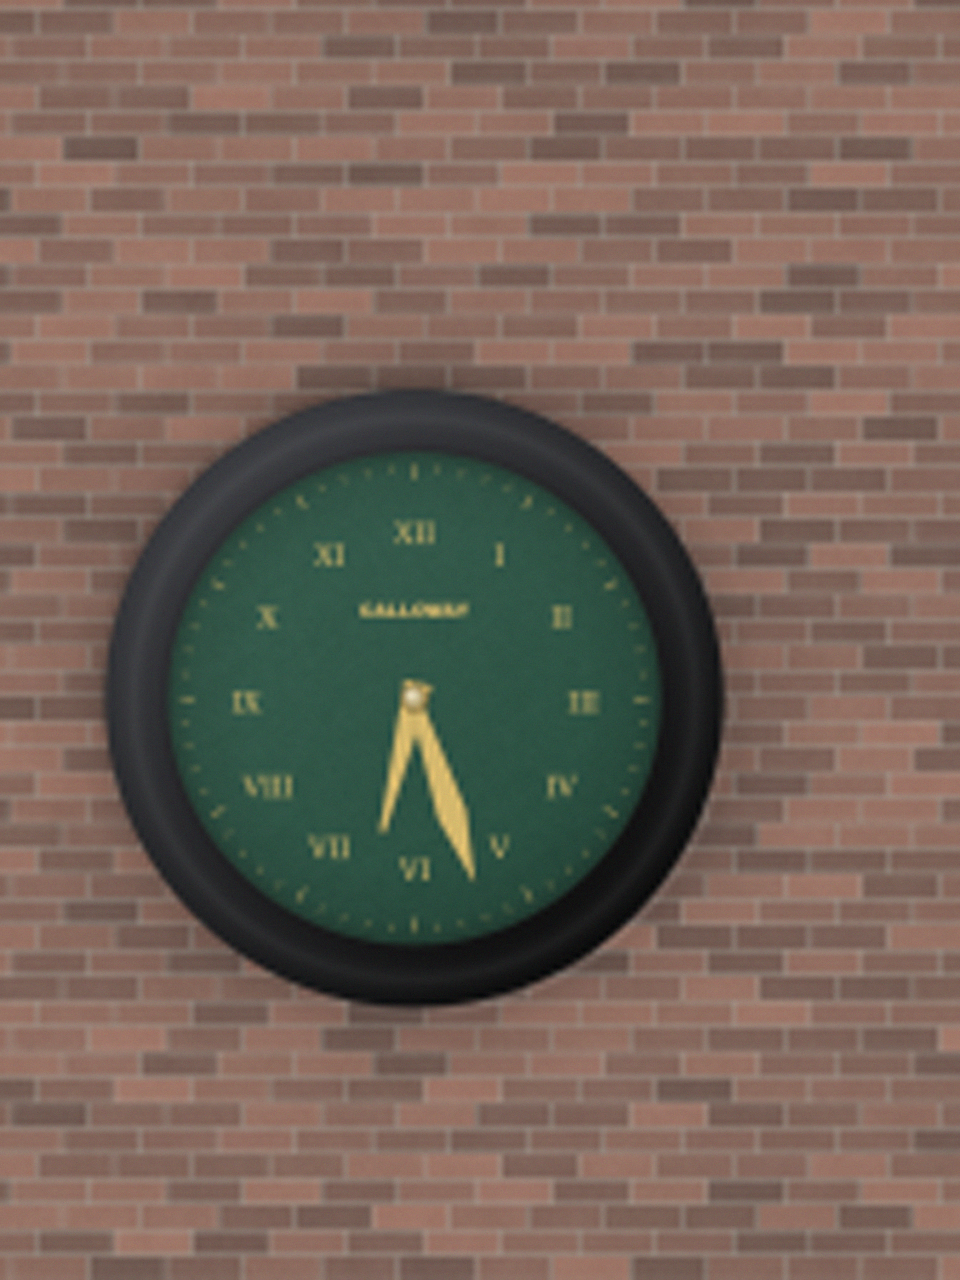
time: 6:27
